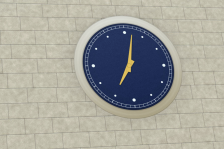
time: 7:02
